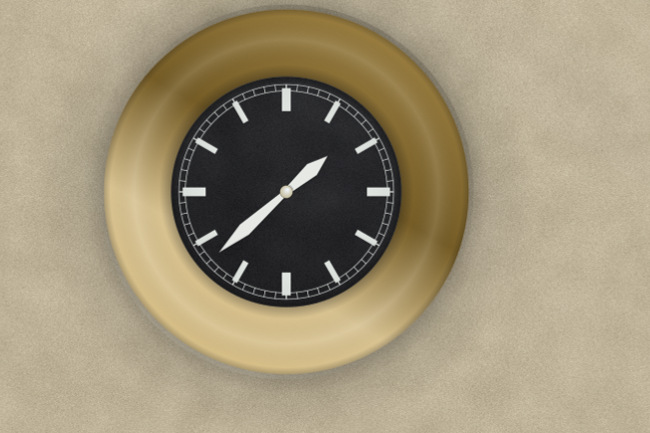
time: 1:38
